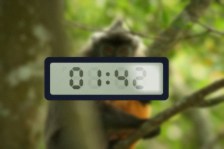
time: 1:42
